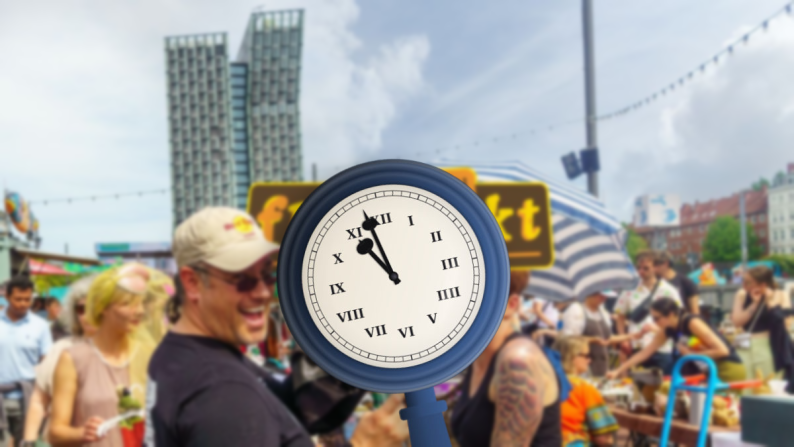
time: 10:58
